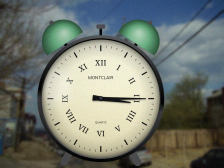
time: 3:15
